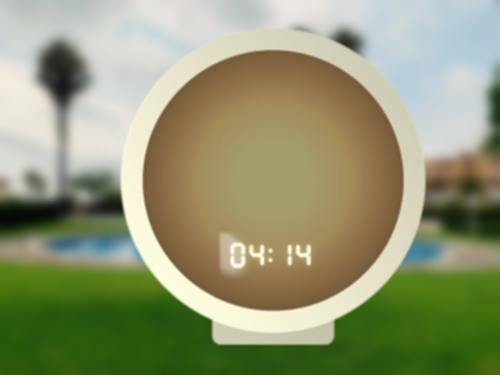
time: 4:14
